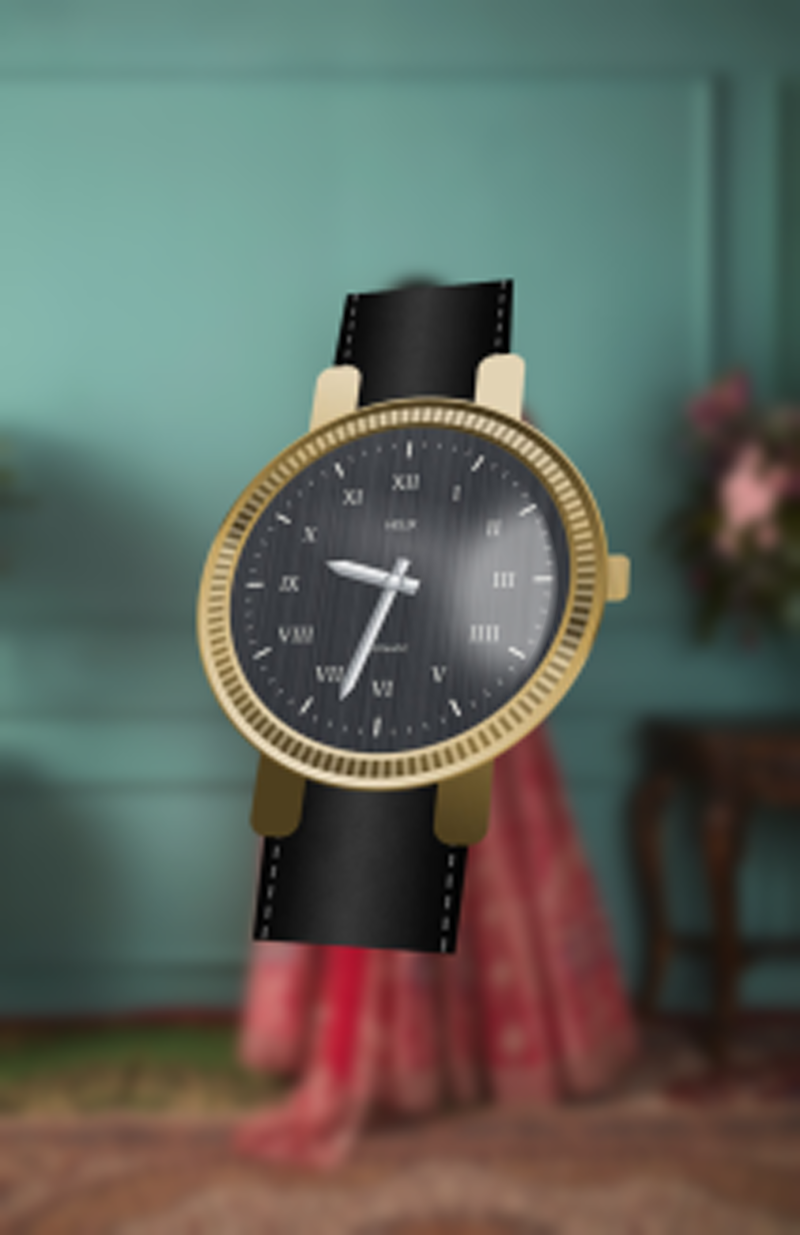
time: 9:33
